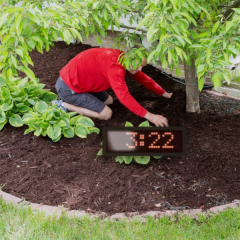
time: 3:22
